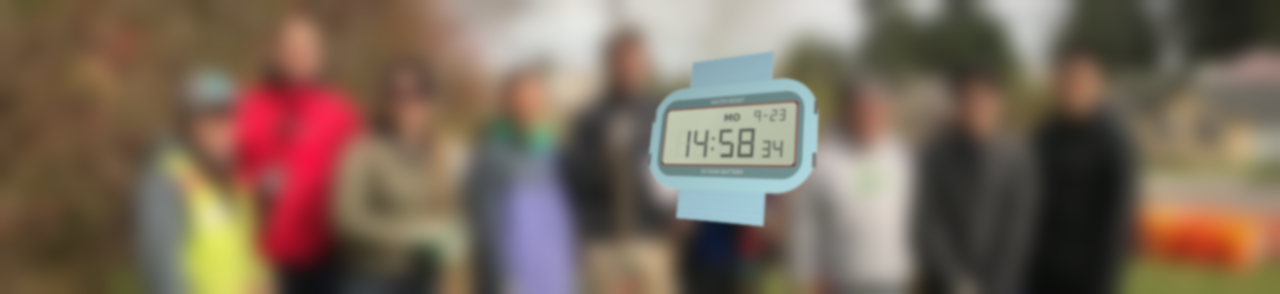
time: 14:58:34
